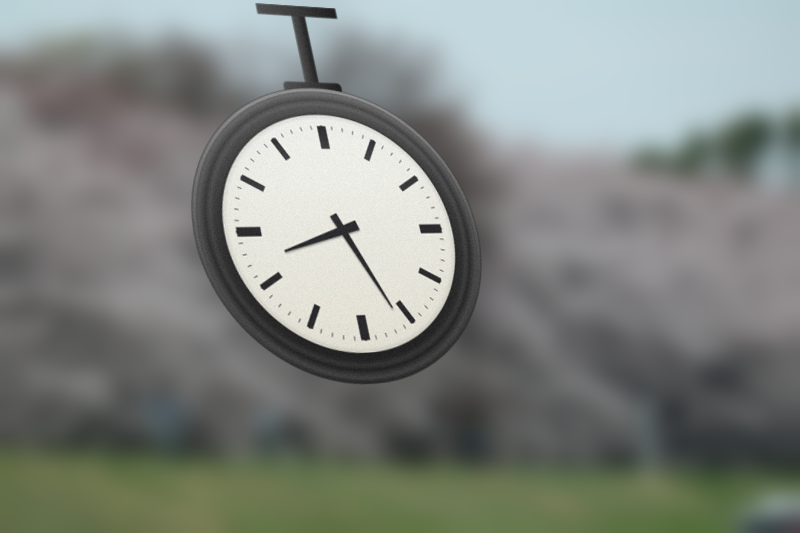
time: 8:26
